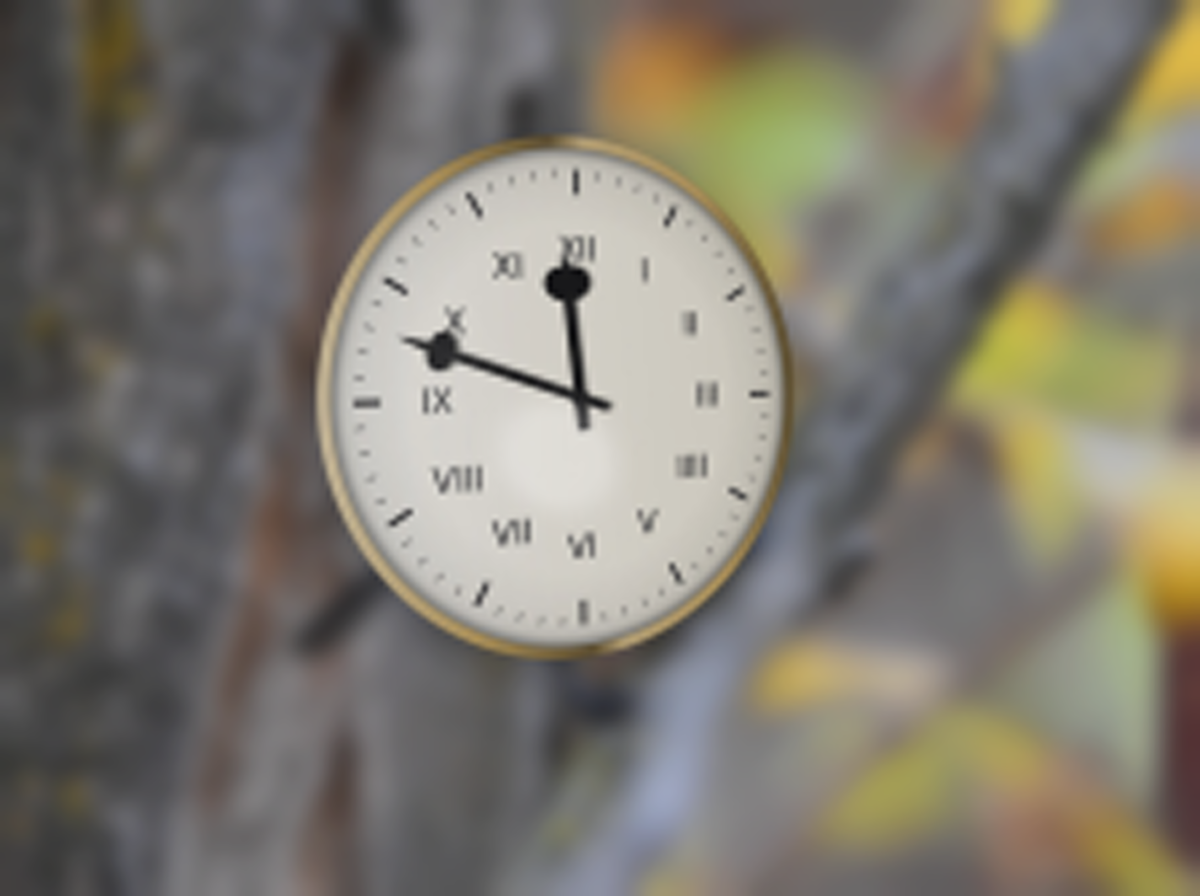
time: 11:48
